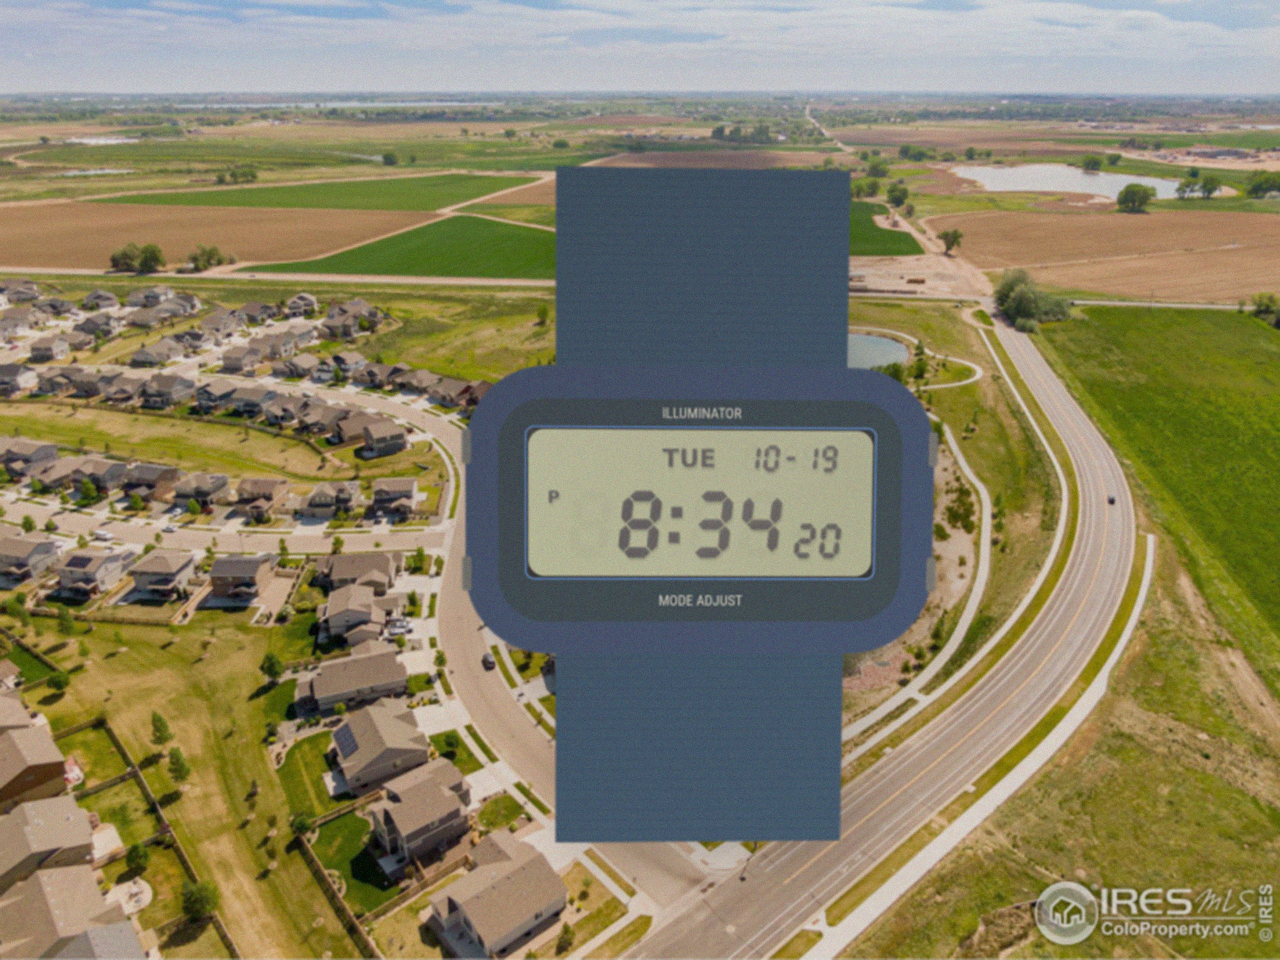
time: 8:34:20
